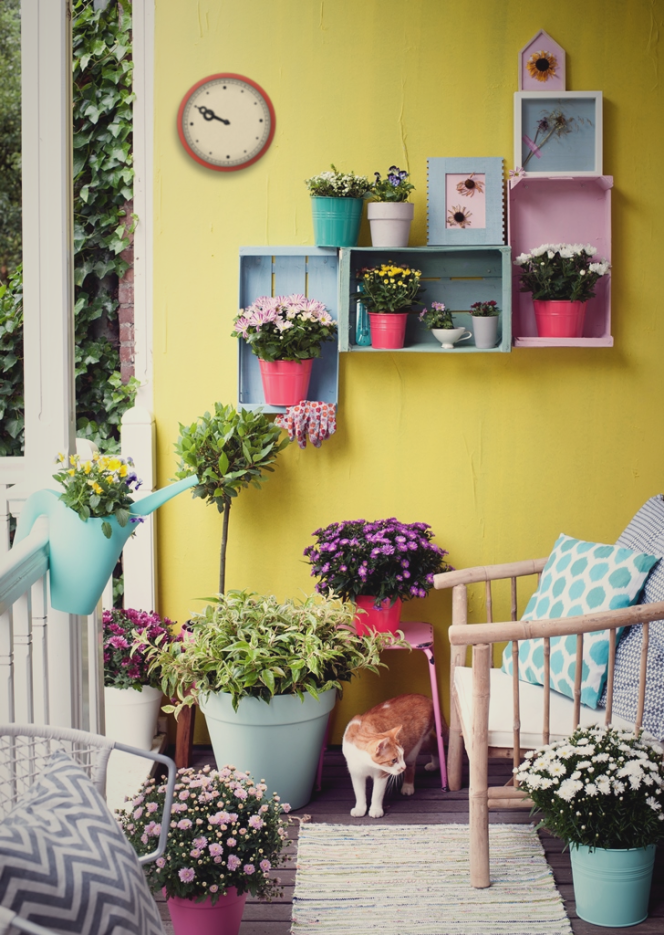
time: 9:50
